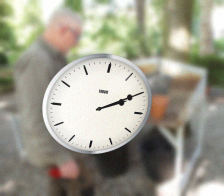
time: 2:10
